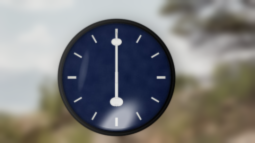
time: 6:00
